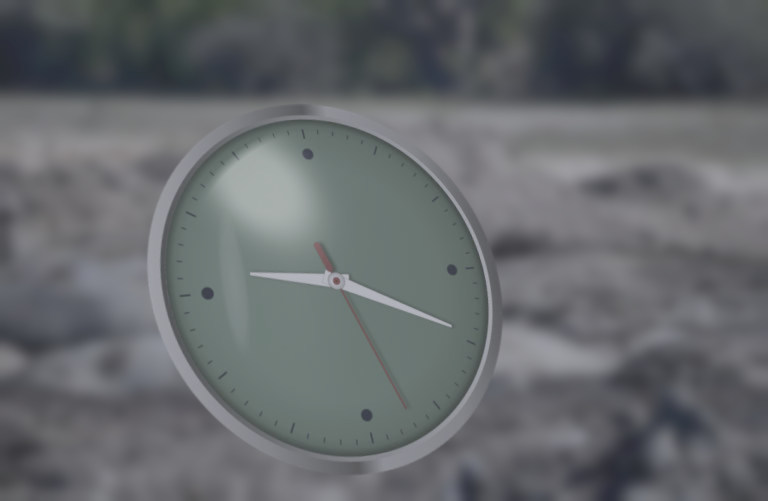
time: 9:19:27
